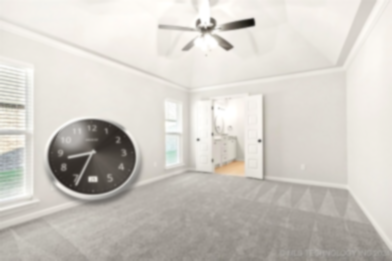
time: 8:34
